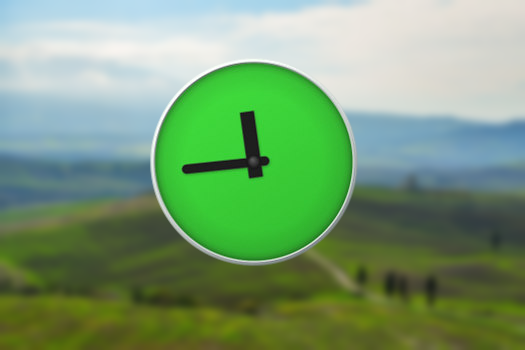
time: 11:44
